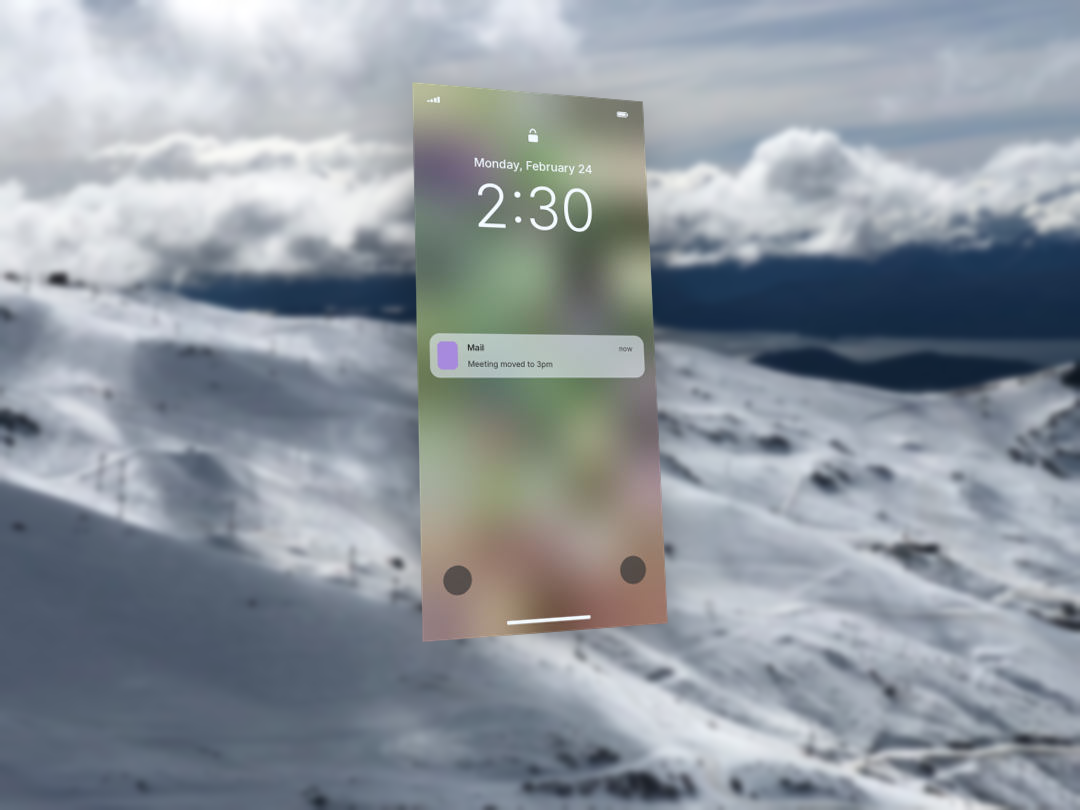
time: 2:30
